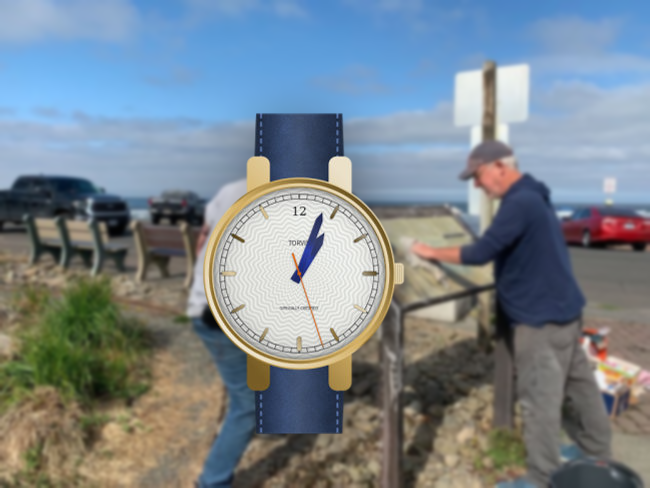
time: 1:03:27
